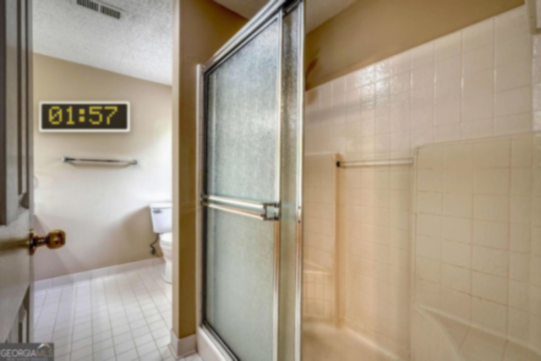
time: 1:57
